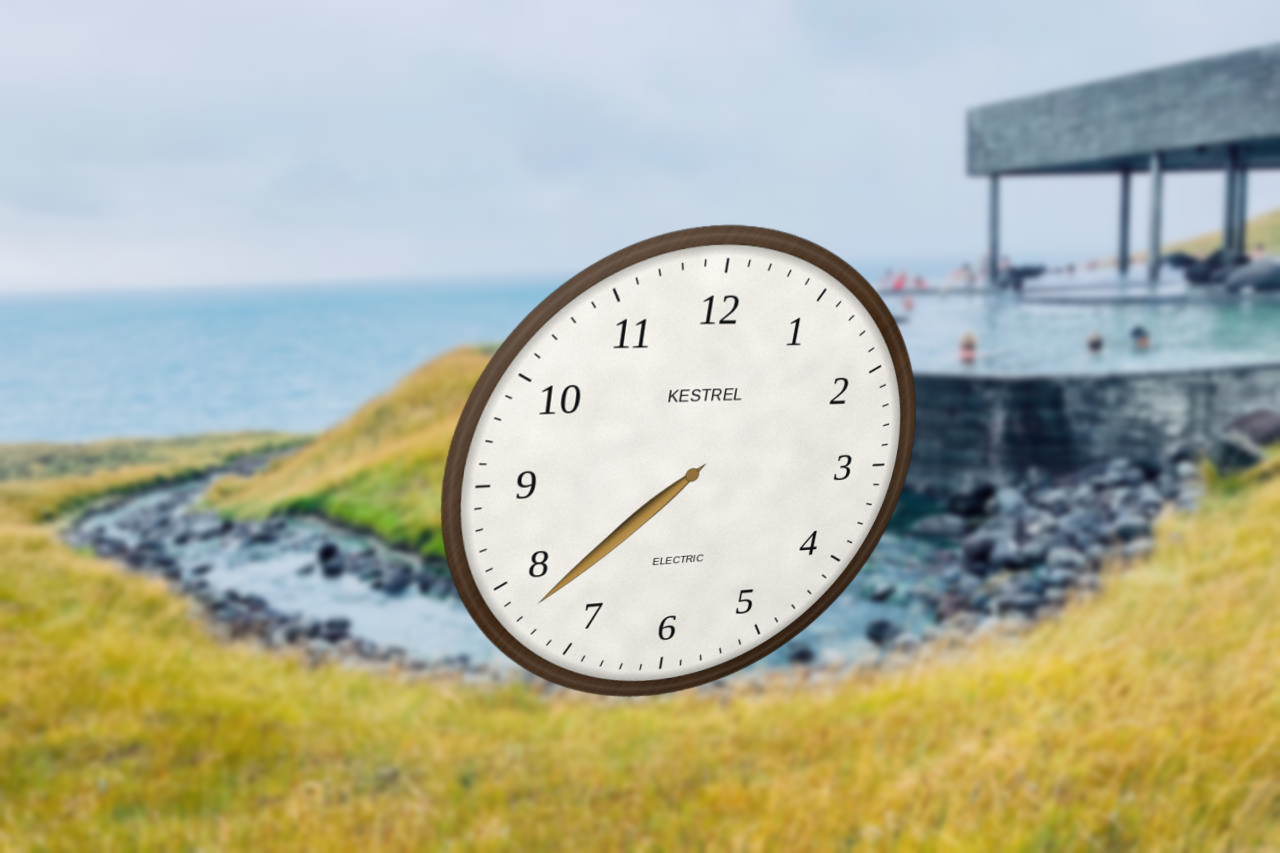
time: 7:38
